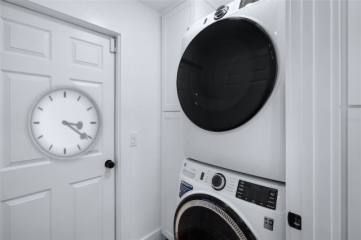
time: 3:21
